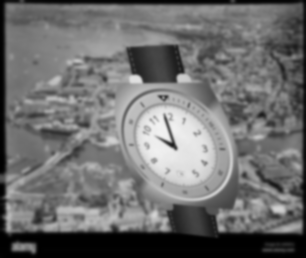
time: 9:59
